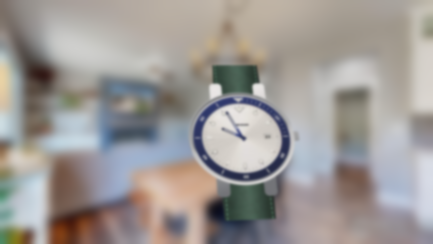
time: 9:56
